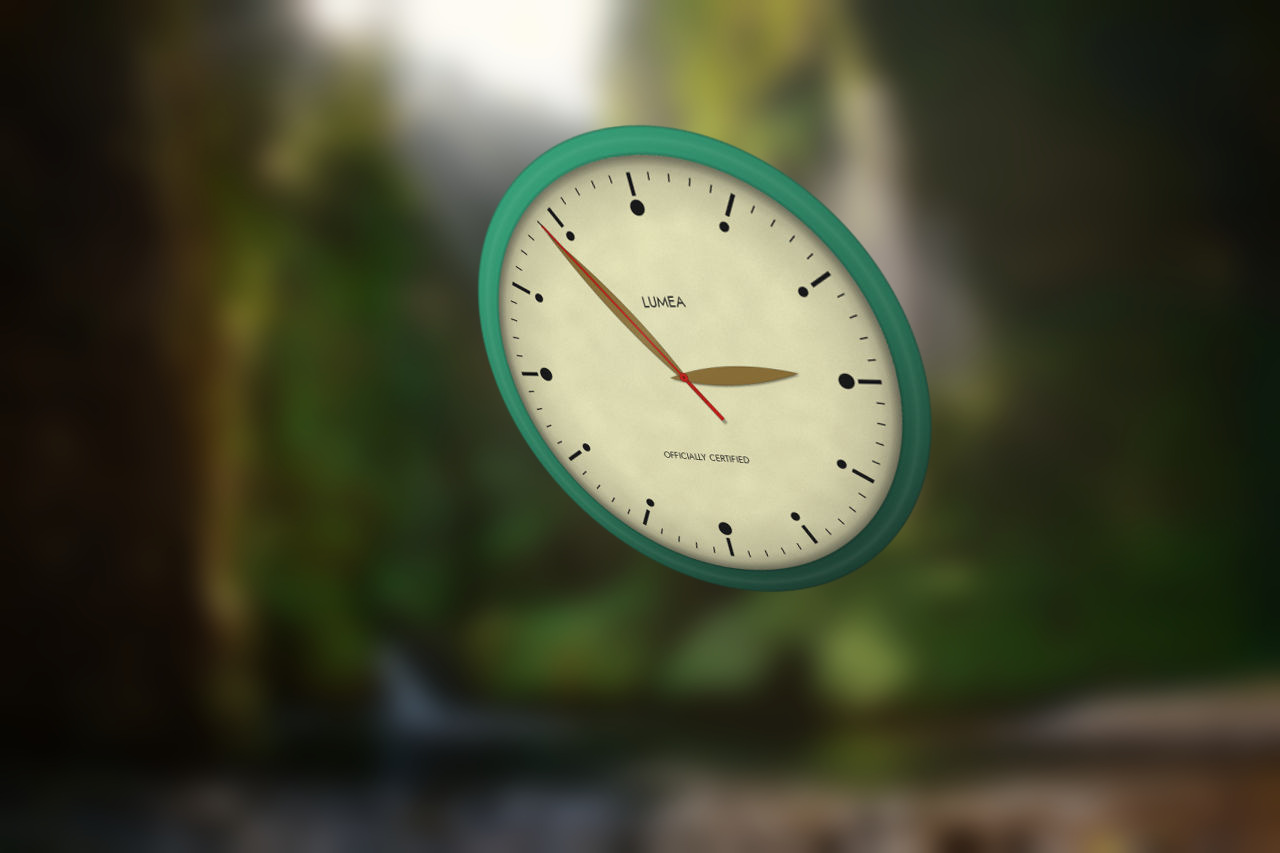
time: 2:53:54
